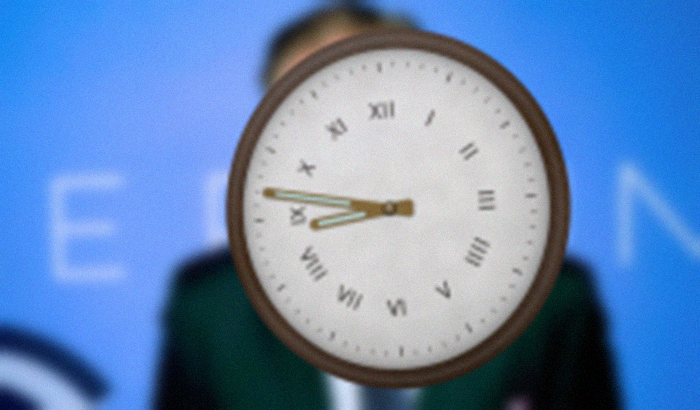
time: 8:47
